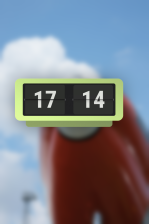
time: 17:14
